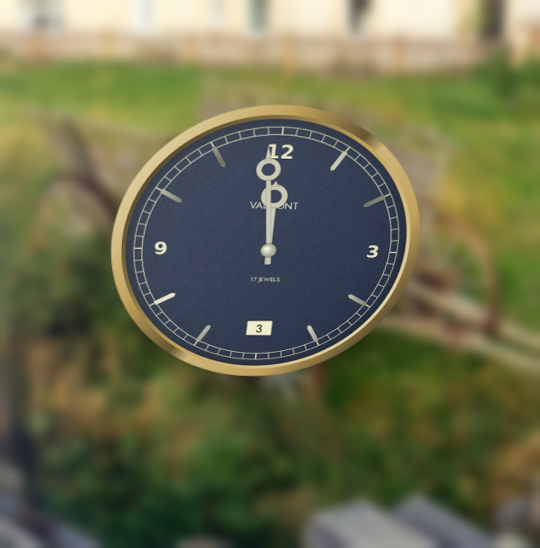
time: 11:59
